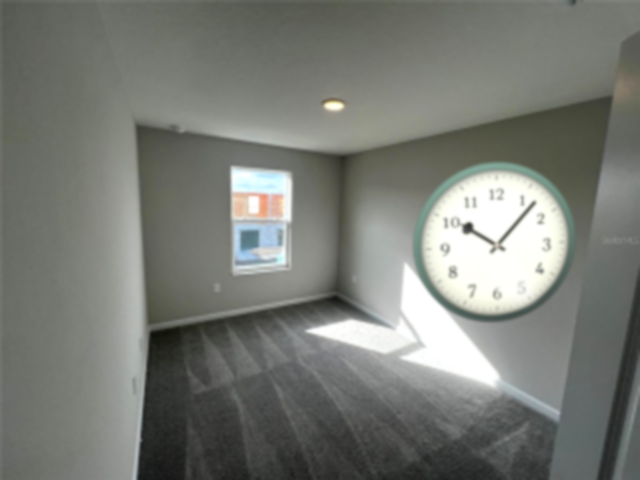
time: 10:07
